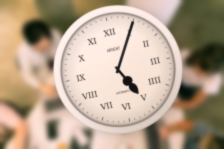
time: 5:05
